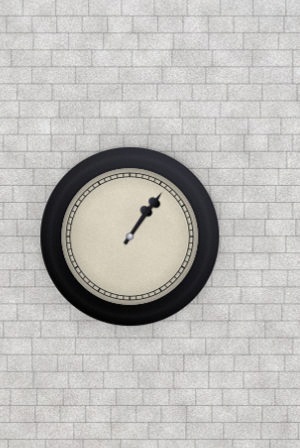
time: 1:06
